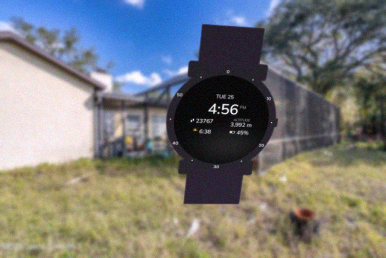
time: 4:56
